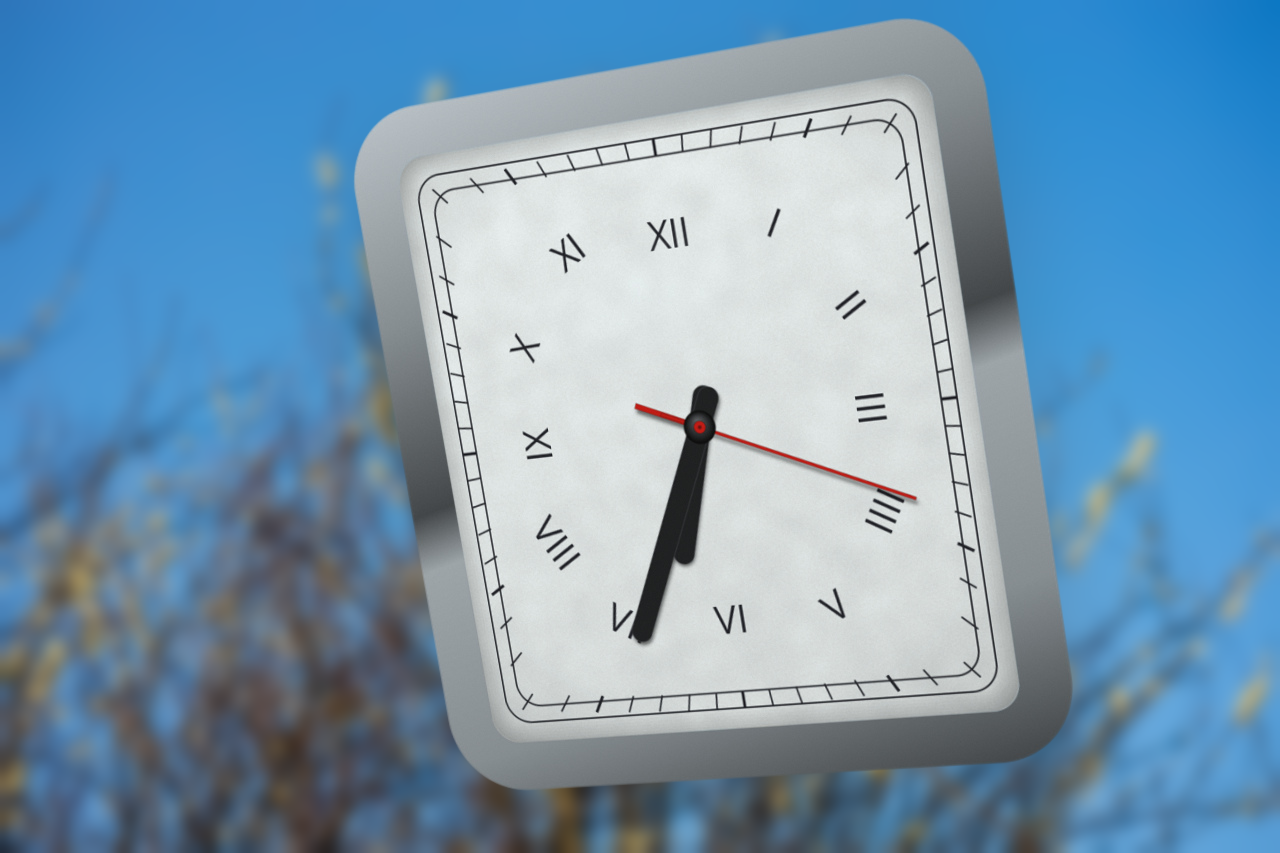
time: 6:34:19
